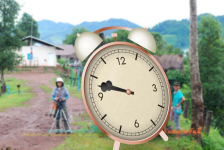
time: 9:48
